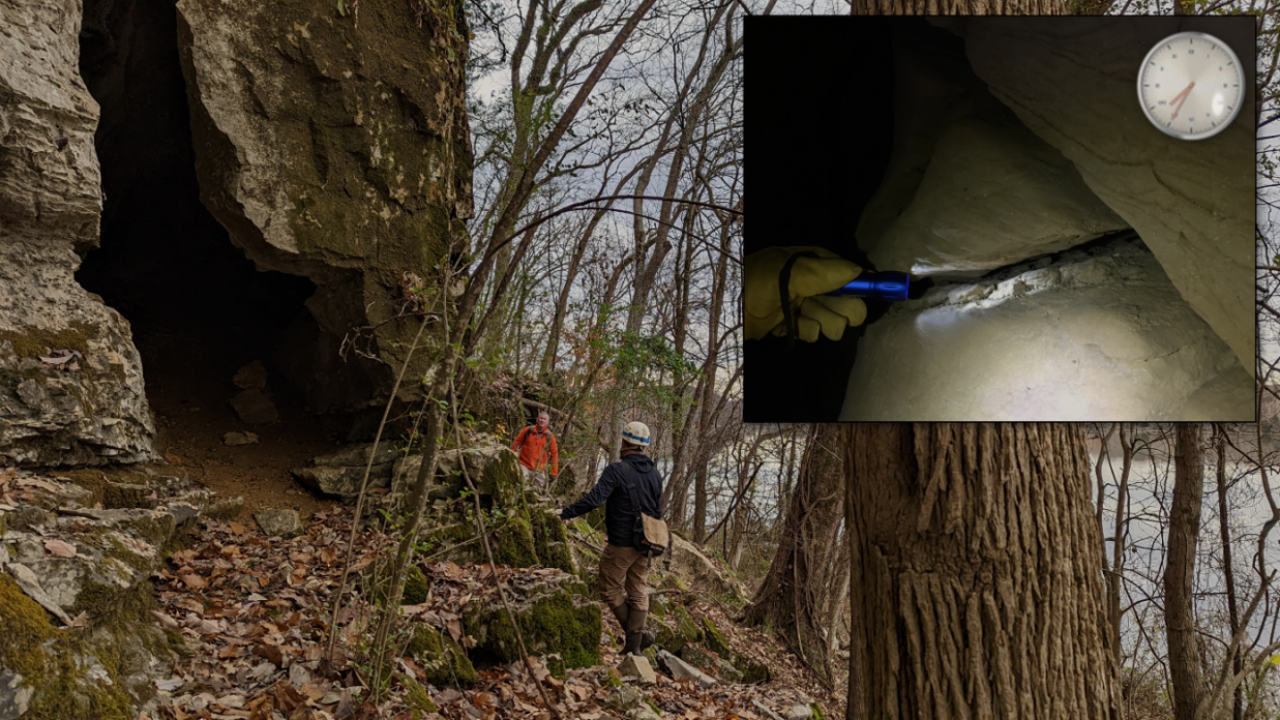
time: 7:35
